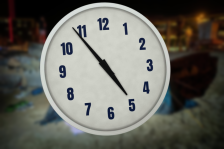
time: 4:54
